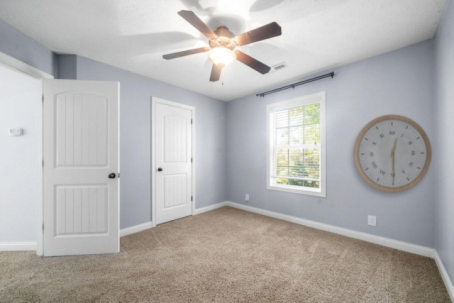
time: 12:30
